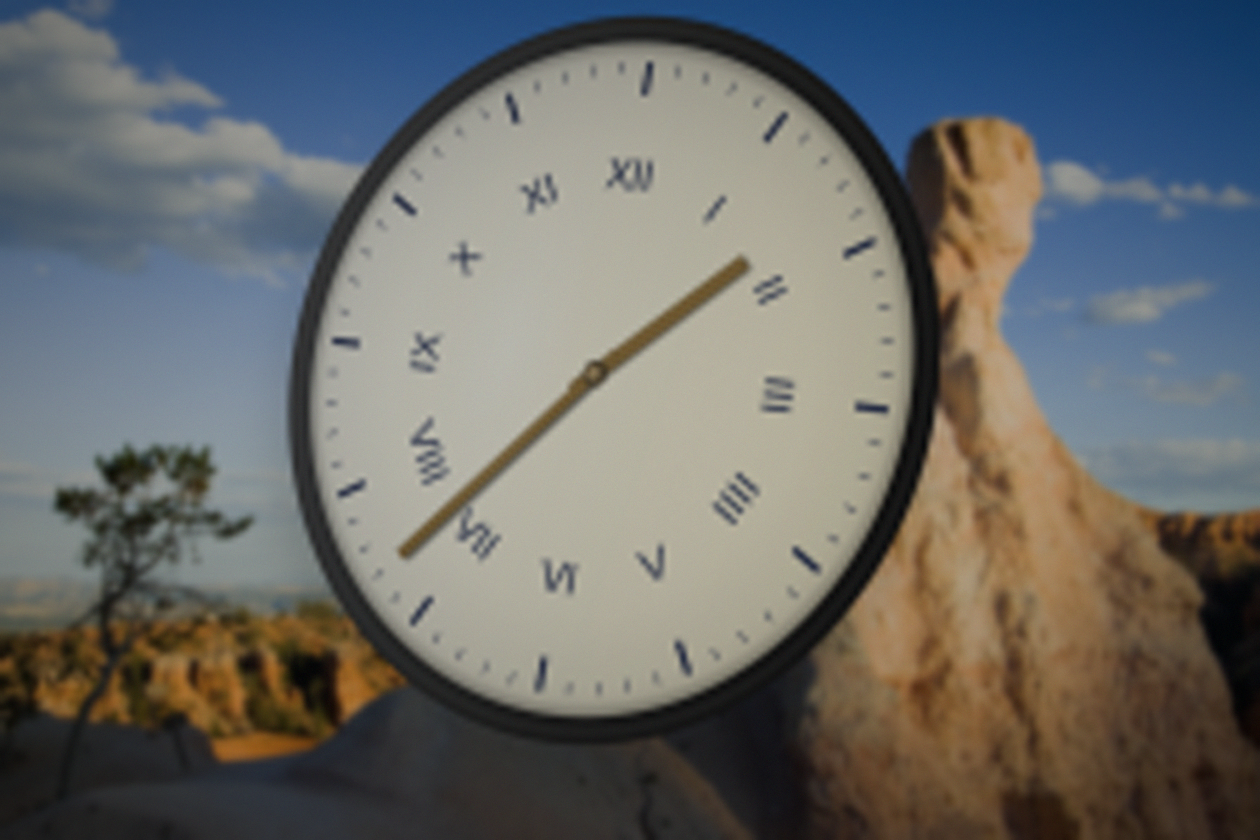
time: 1:37
